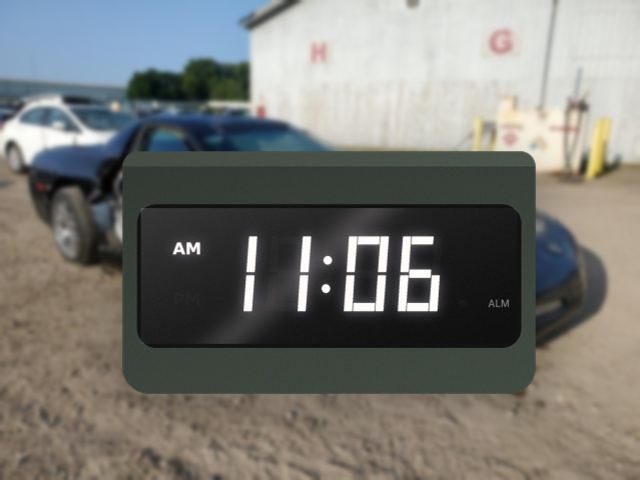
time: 11:06
